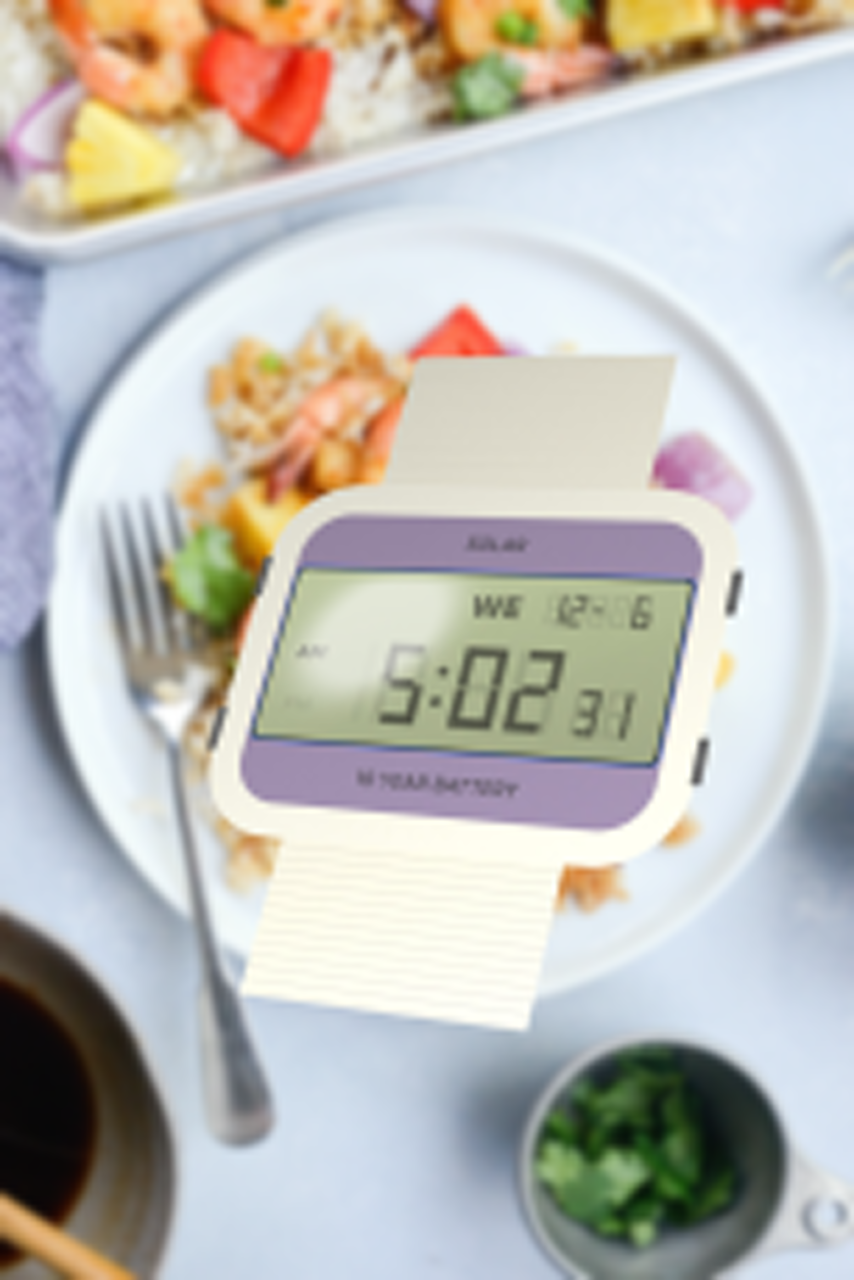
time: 5:02:31
